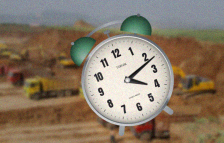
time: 4:12
